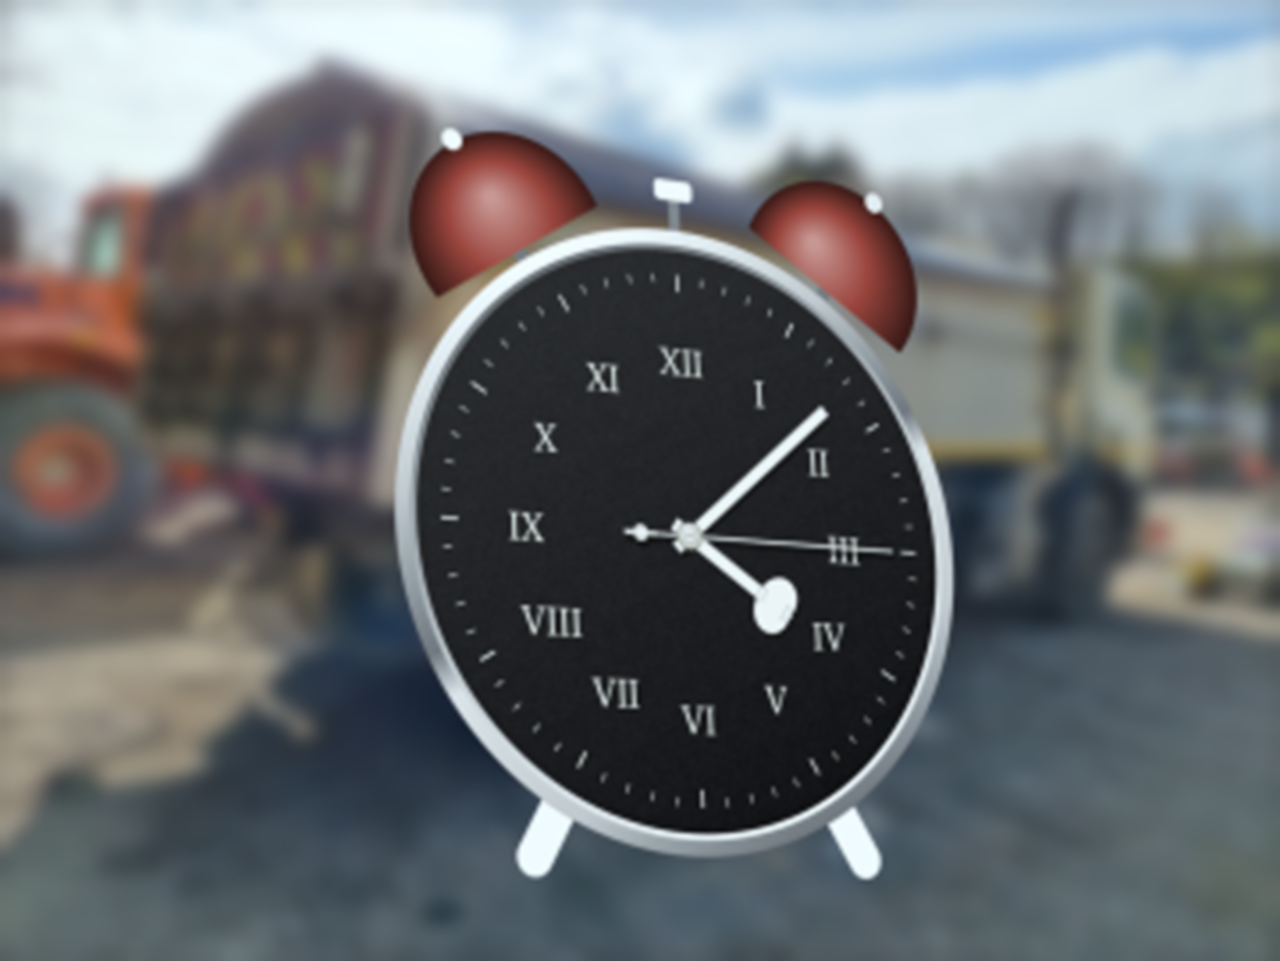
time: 4:08:15
